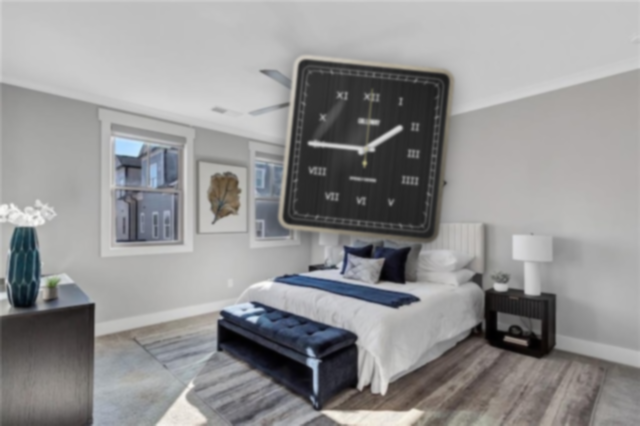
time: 1:45:00
